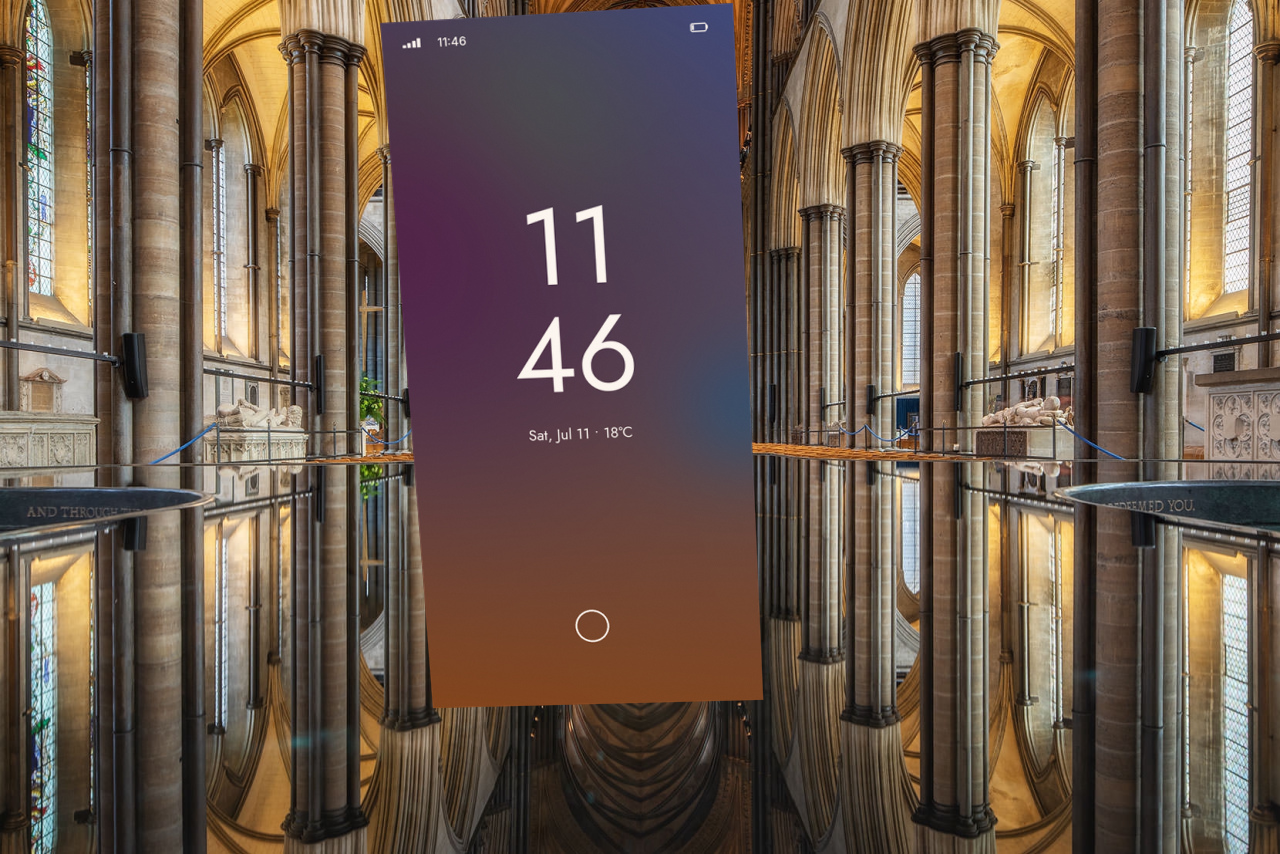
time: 11:46
